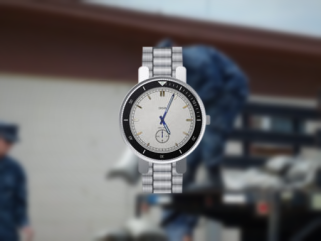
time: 5:04
